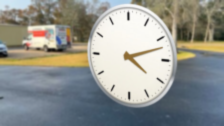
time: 4:12
